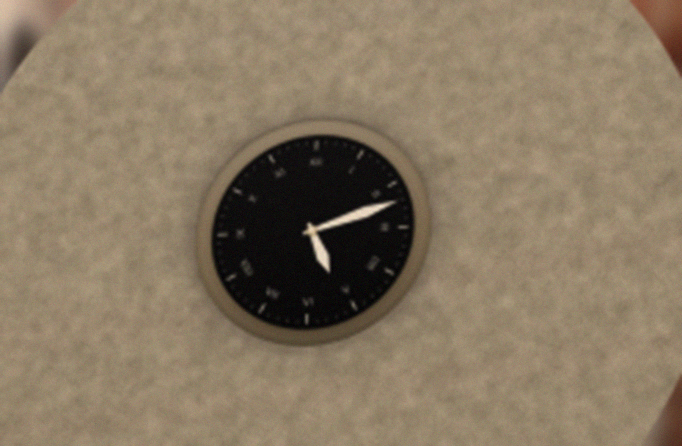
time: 5:12
